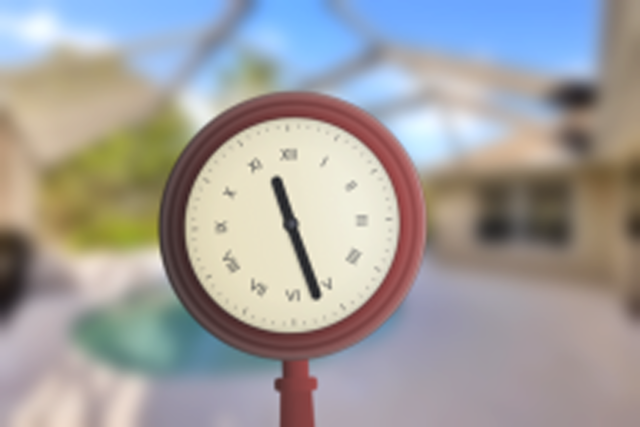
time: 11:27
